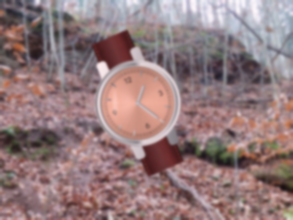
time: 1:25
